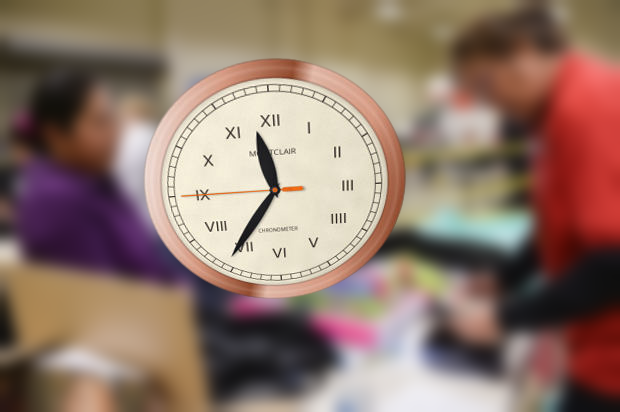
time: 11:35:45
